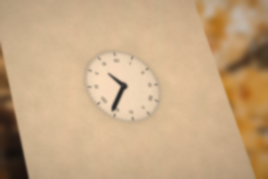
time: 10:36
